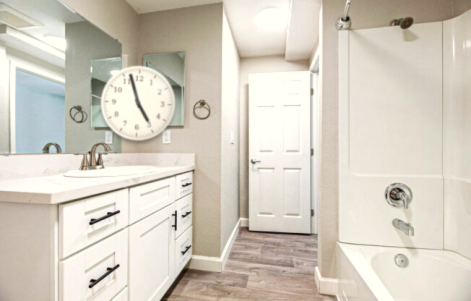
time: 4:57
